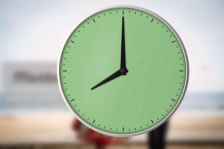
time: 8:00
